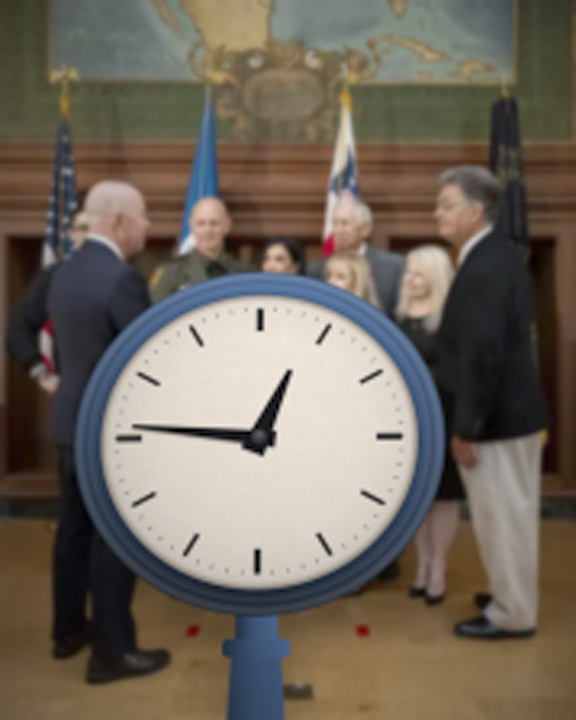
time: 12:46
